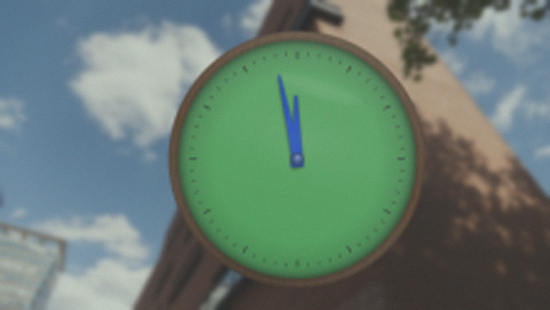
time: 11:58
